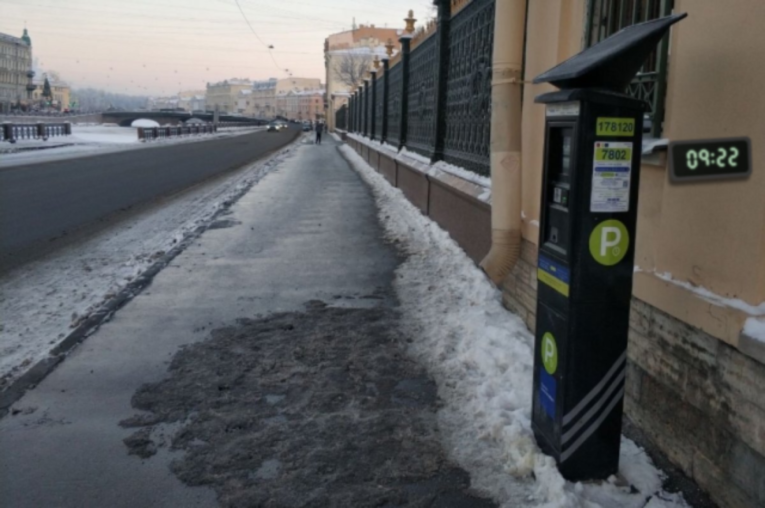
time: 9:22
